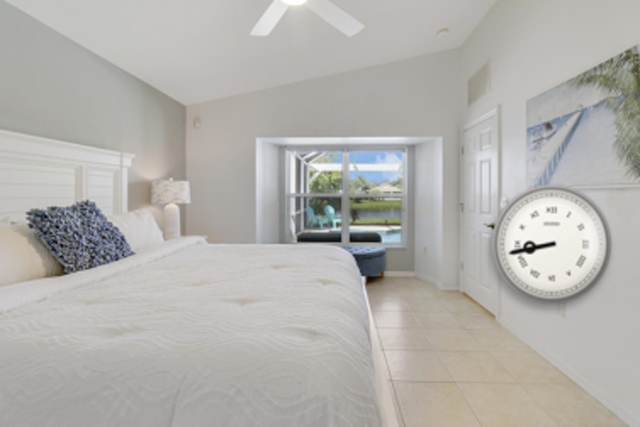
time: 8:43
